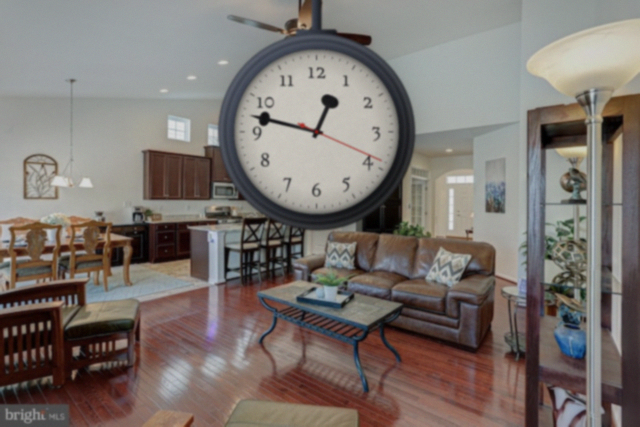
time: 12:47:19
